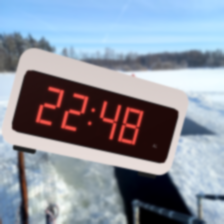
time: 22:48
